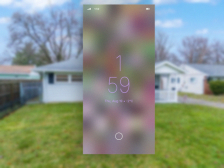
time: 1:59
